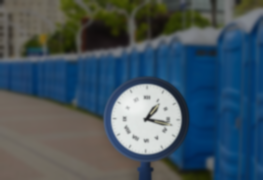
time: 1:17
